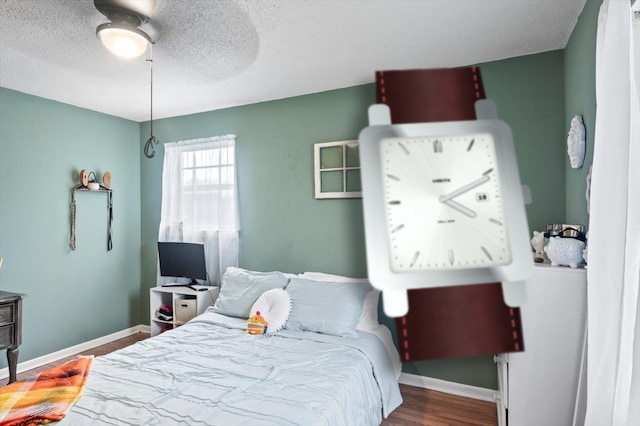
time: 4:11
